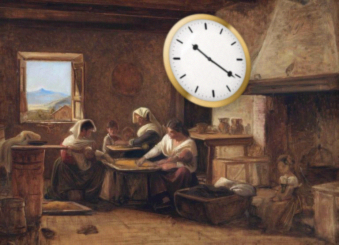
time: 10:21
